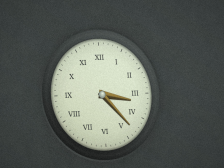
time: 3:23
